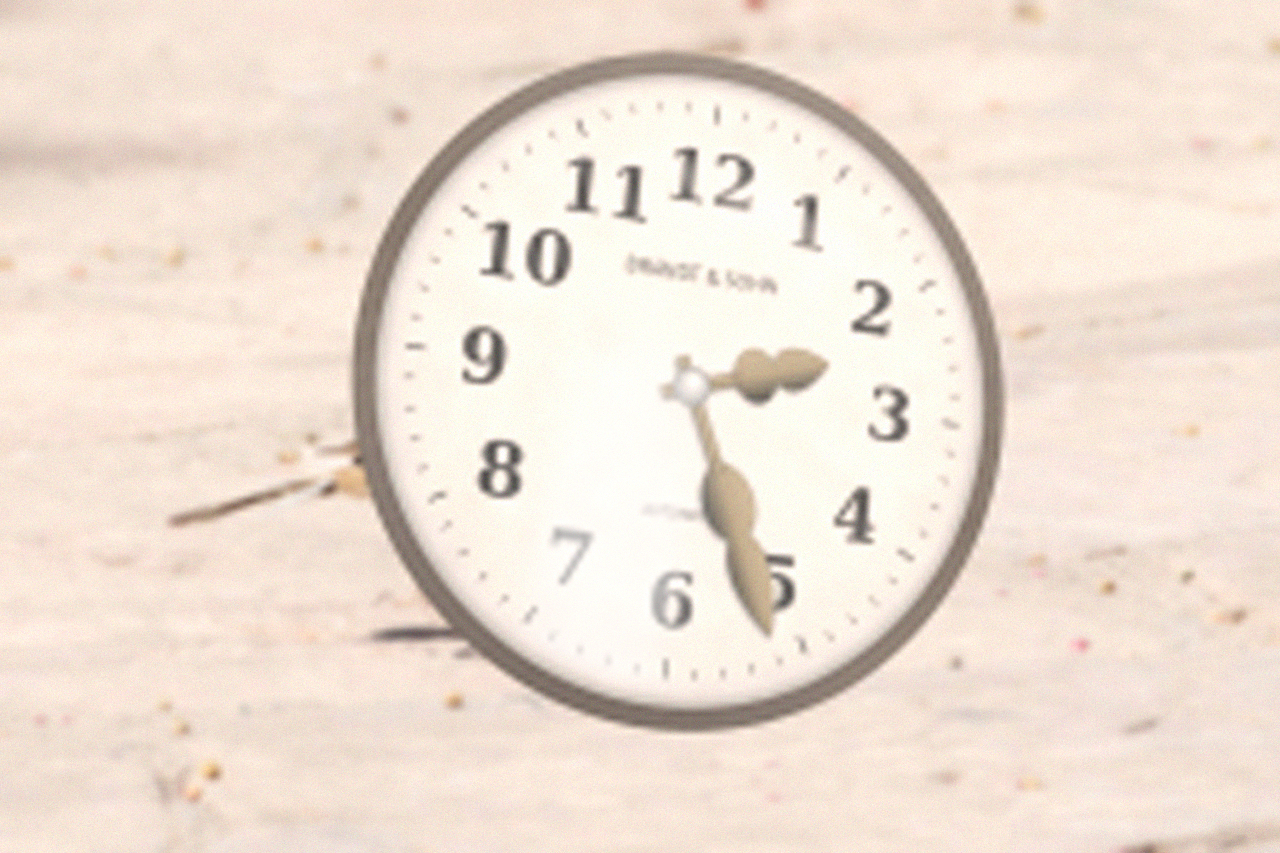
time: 2:26
